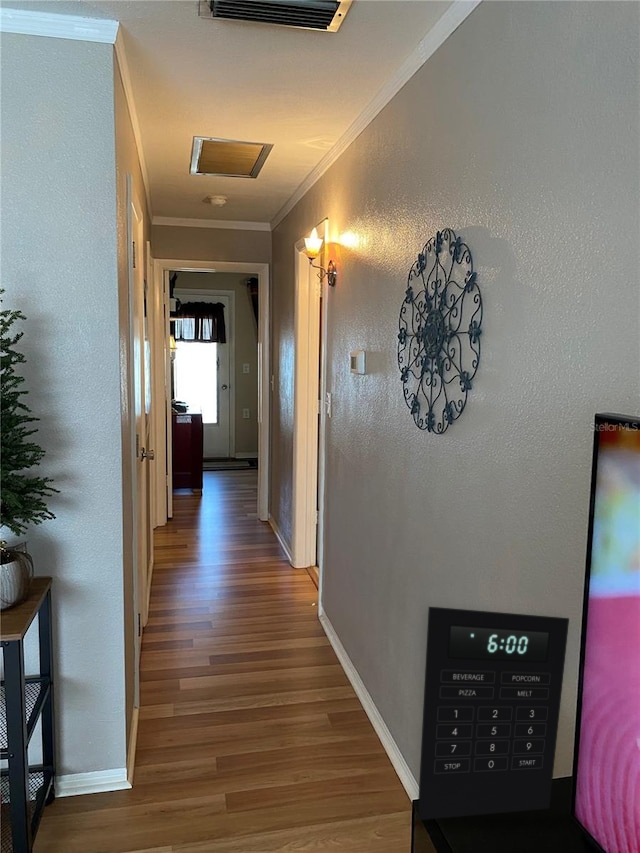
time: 6:00
